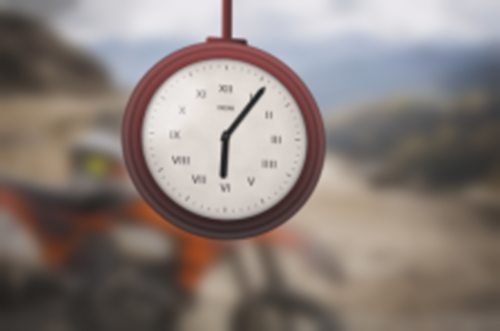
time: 6:06
